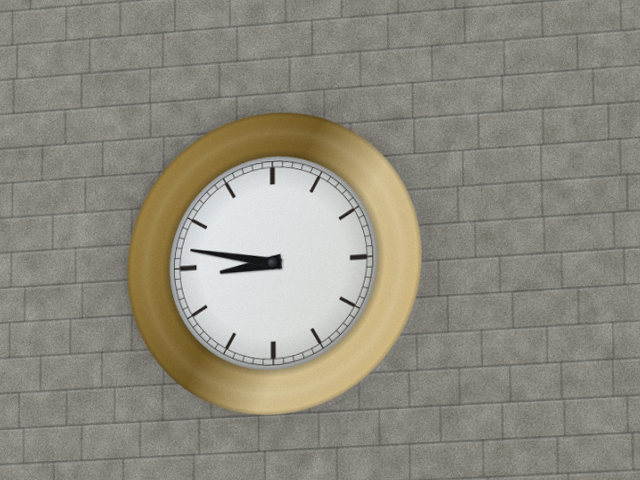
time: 8:47
